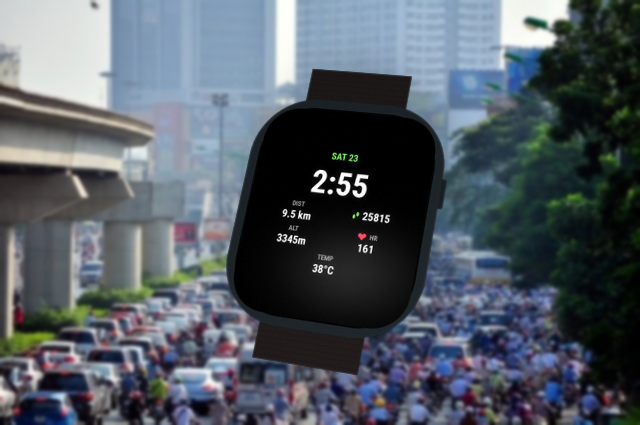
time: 2:55
